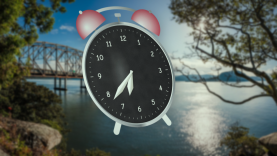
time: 6:38
